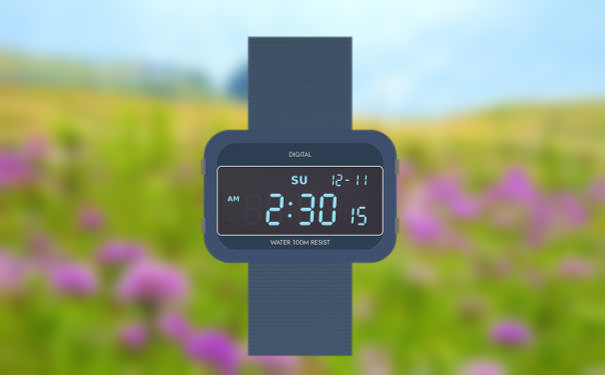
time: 2:30:15
